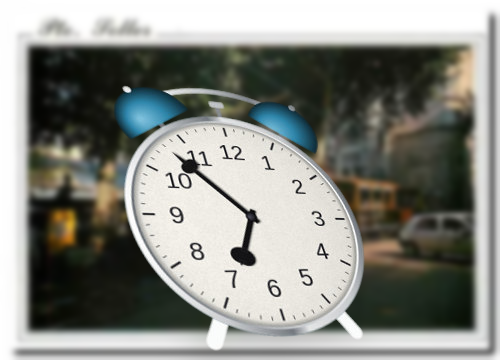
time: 6:53
